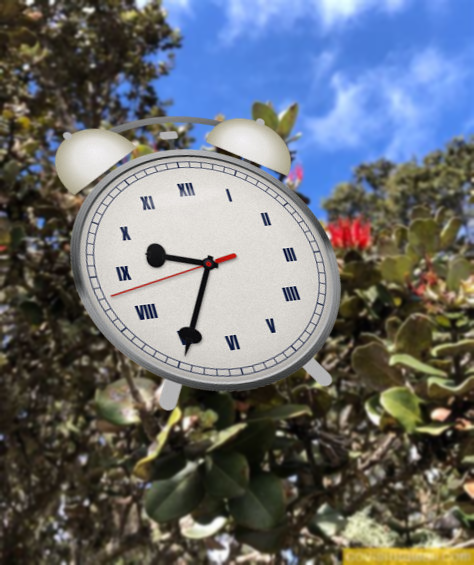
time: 9:34:43
